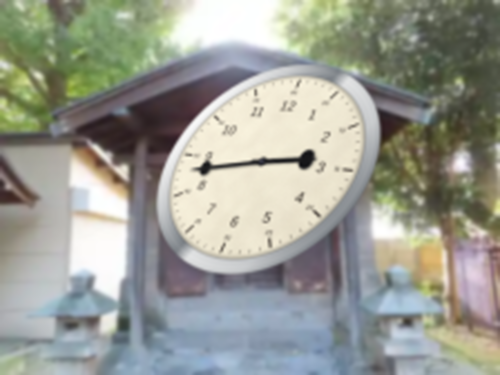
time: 2:43
